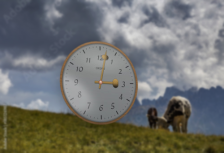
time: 3:02
